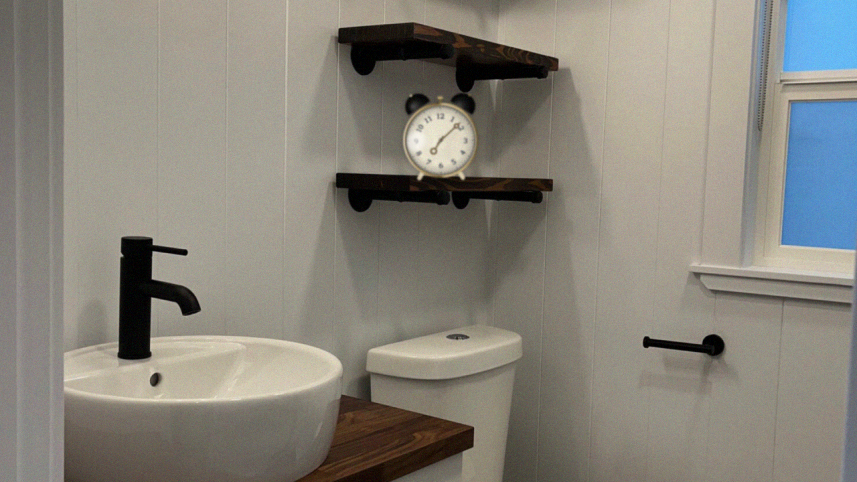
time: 7:08
